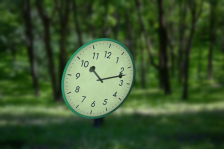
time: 10:12
